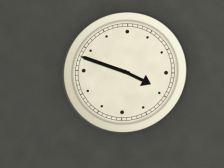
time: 3:48
